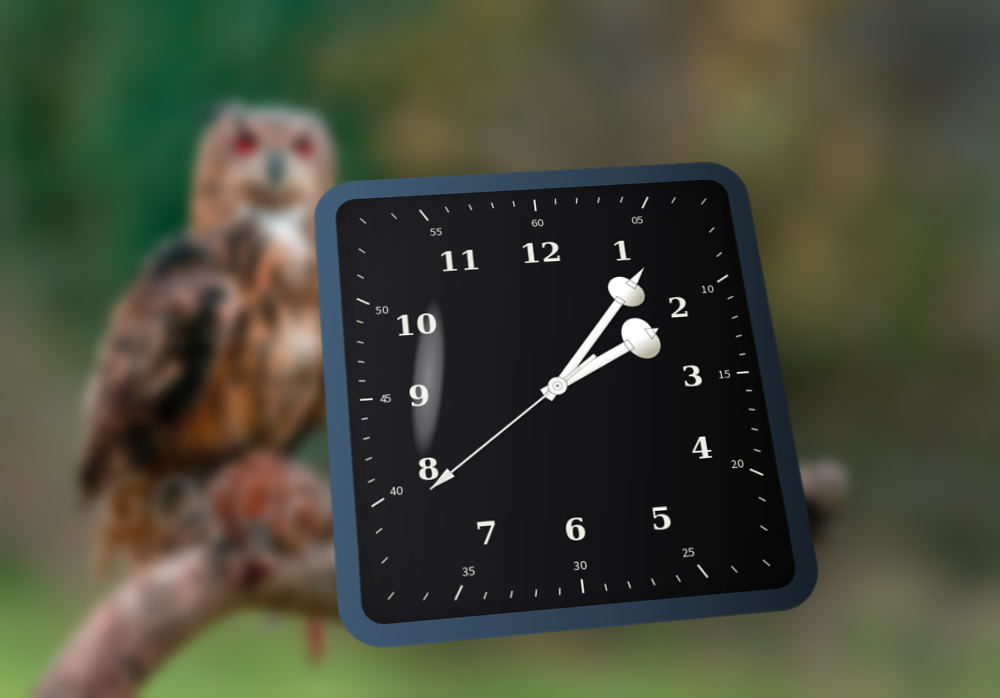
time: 2:06:39
